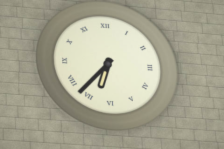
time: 6:37
